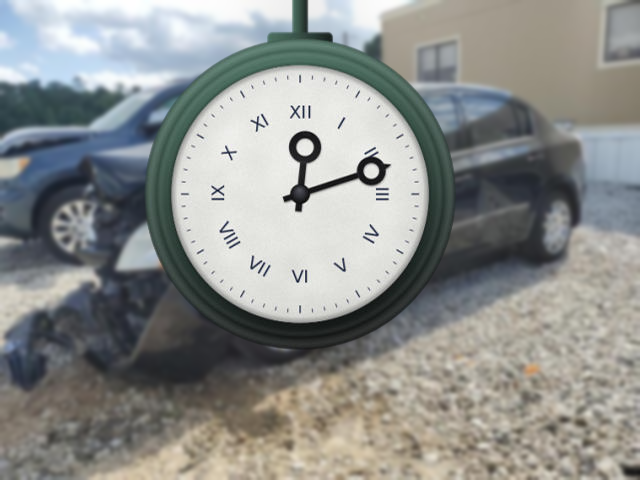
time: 12:12
